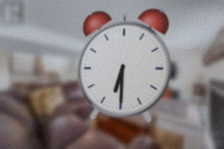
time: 6:30
